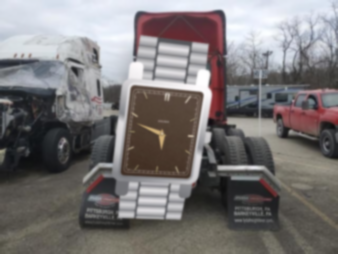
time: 5:48
